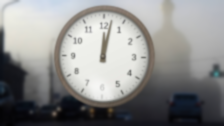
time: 12:02
